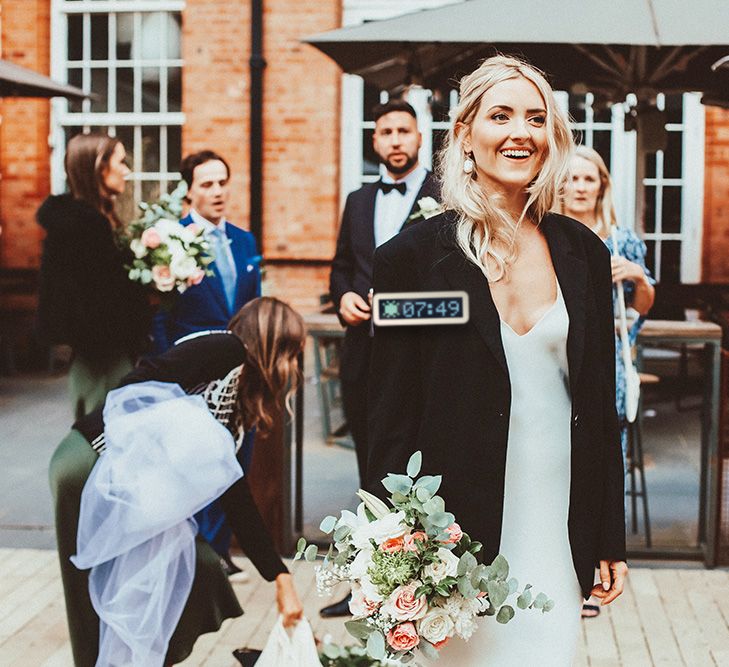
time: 7:49
